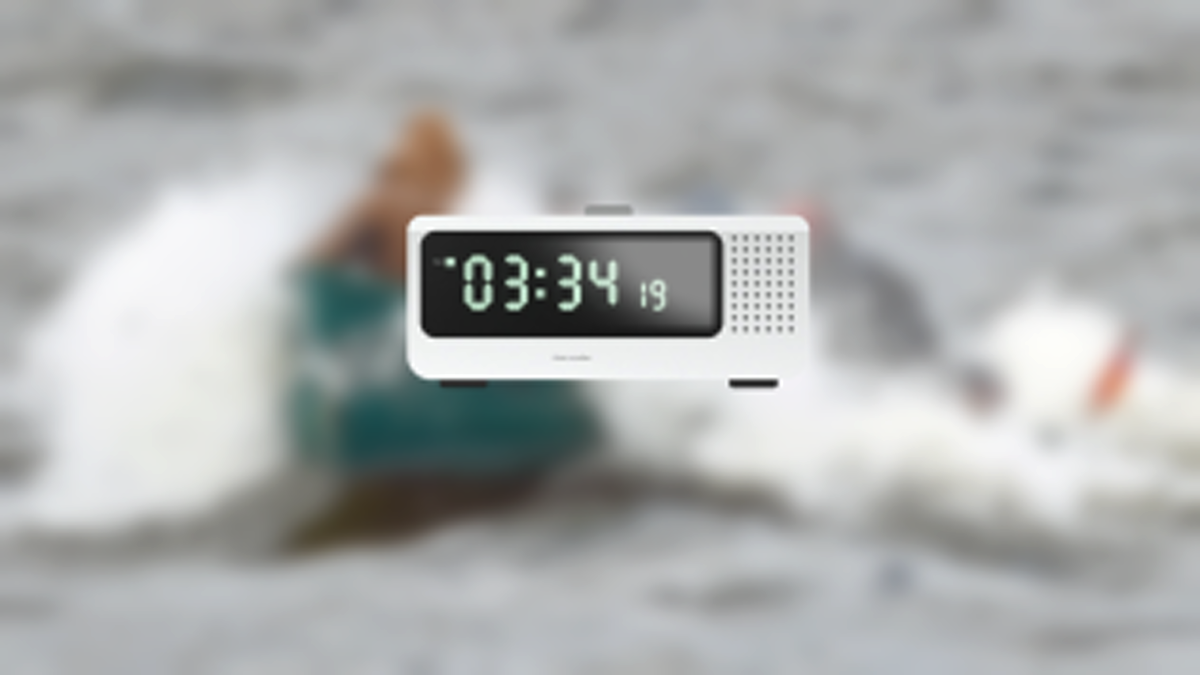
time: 3:34:19
